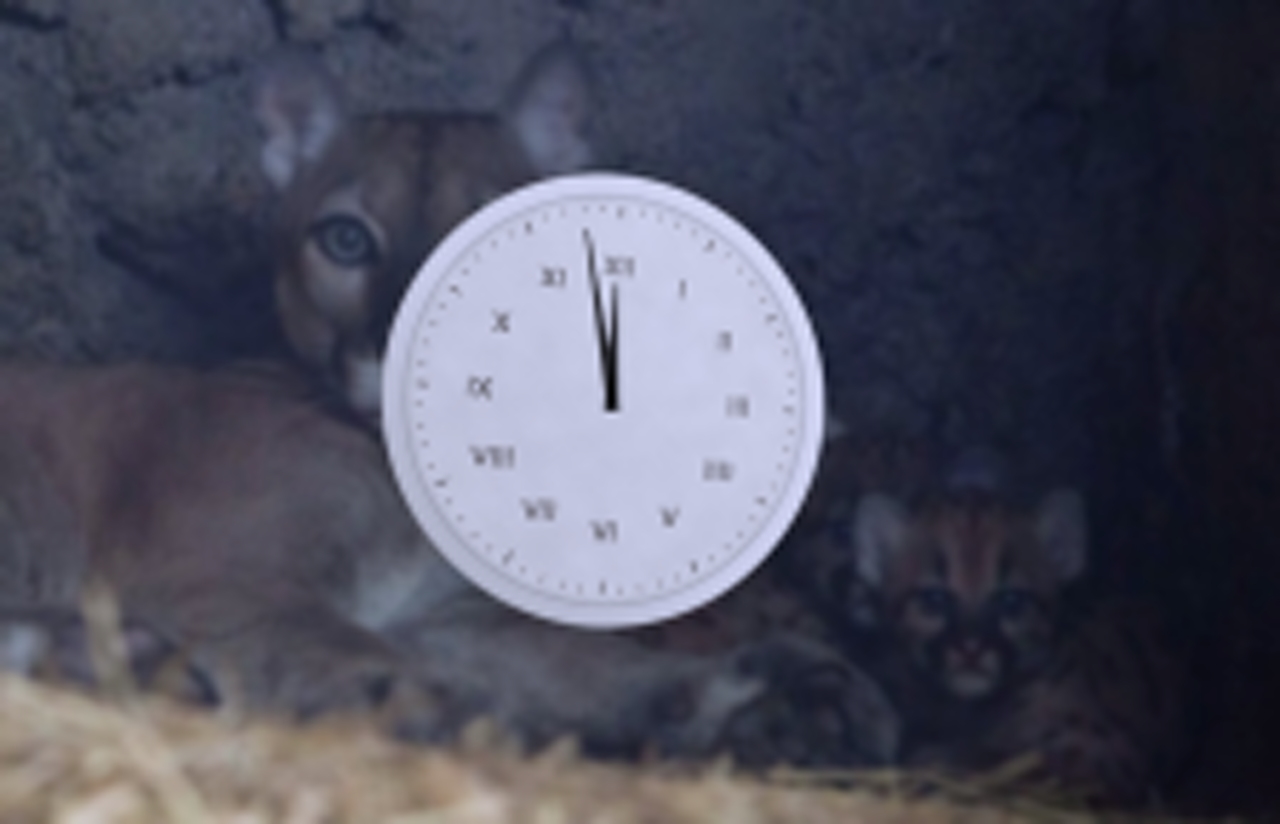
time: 11:58
